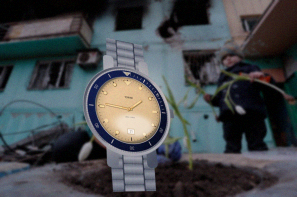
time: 1:46
